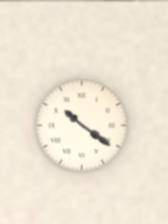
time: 10:21
